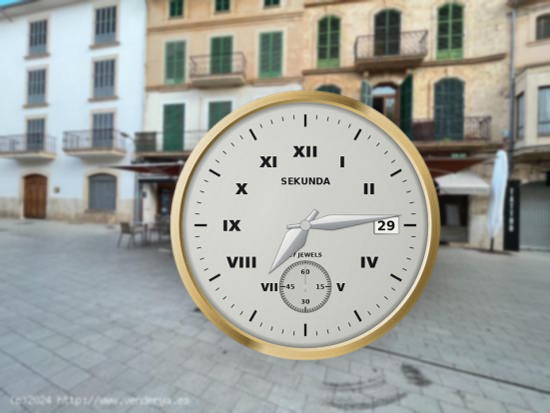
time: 7:14
